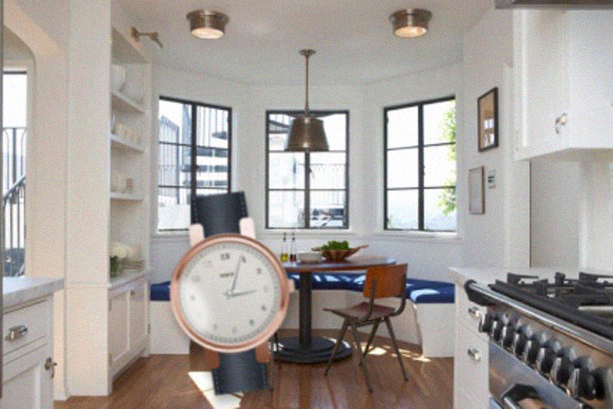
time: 3:04
